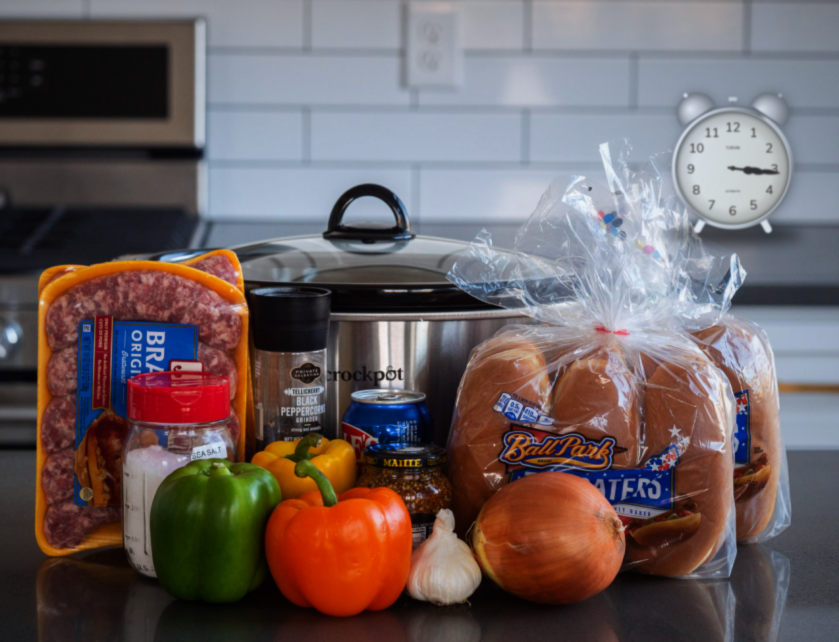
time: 3:16
